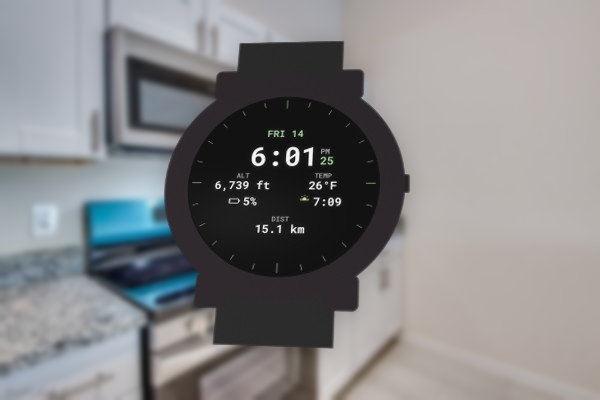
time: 6:01:25
